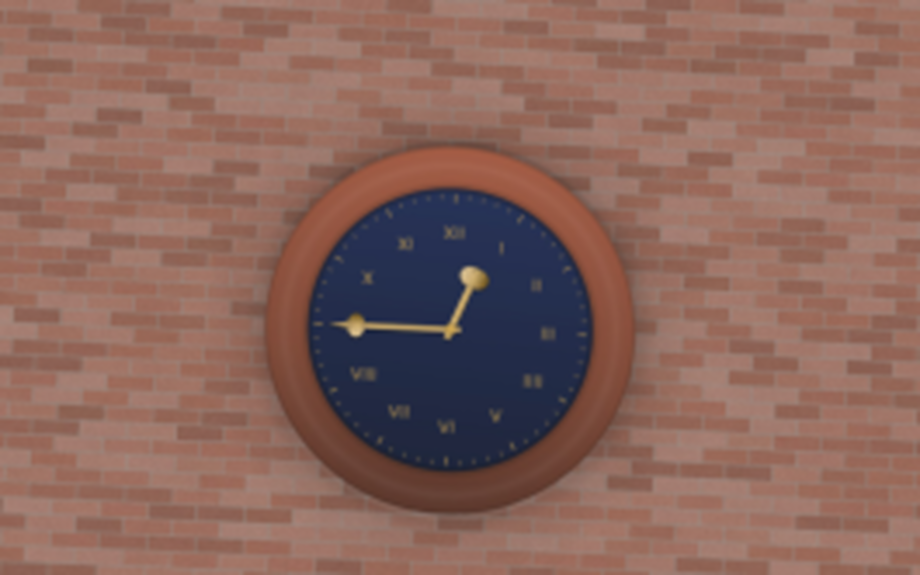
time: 12:45
